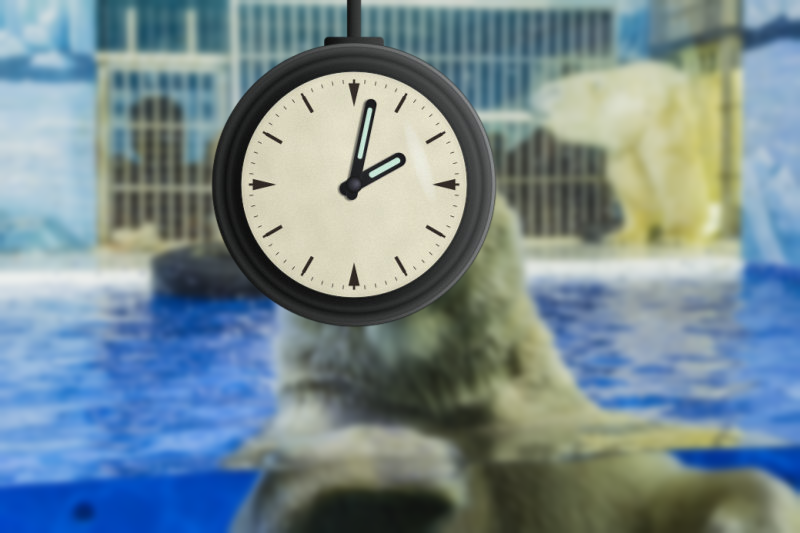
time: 2:02
